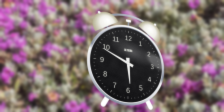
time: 5:49
